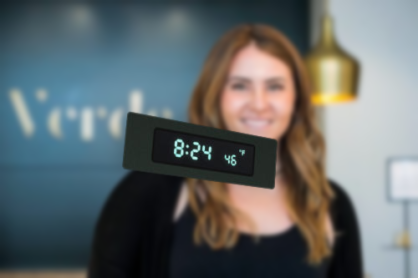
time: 8:24
